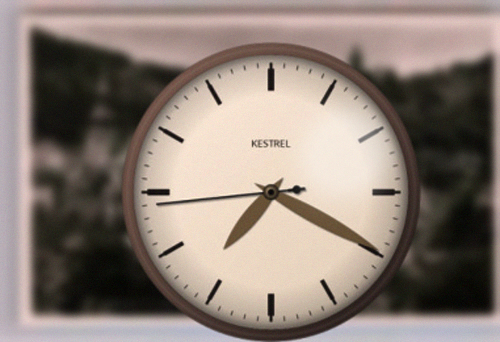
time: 7:19:44
